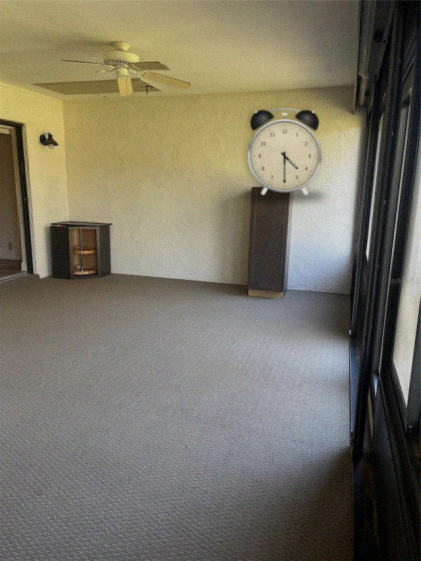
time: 4:30
